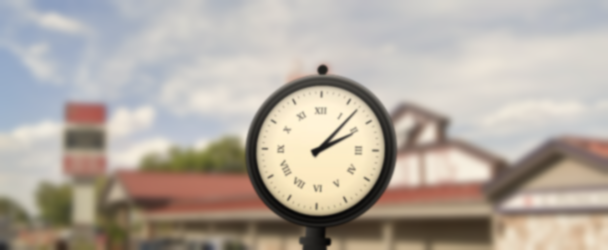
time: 2:07
